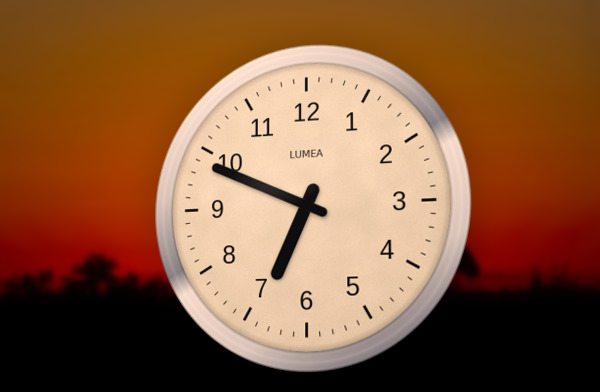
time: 6:49
